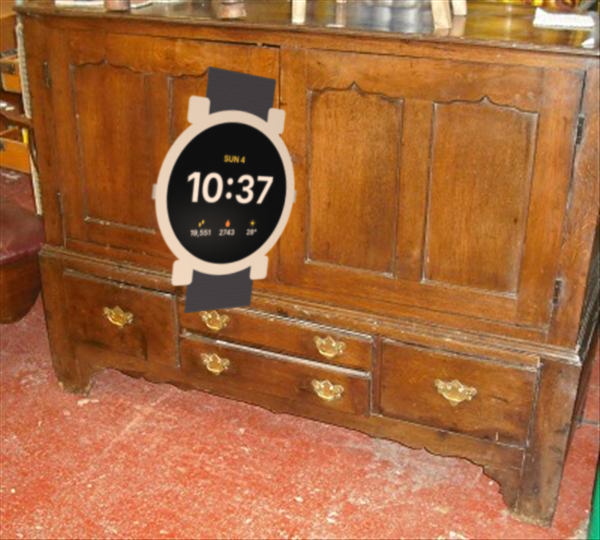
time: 10:37
